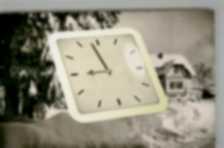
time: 8:58
